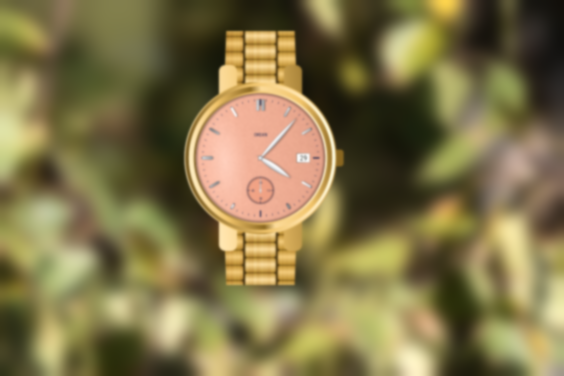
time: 4:07
